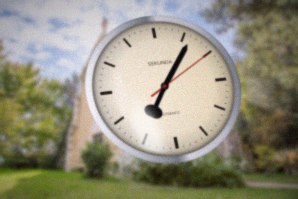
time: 7:06:10
